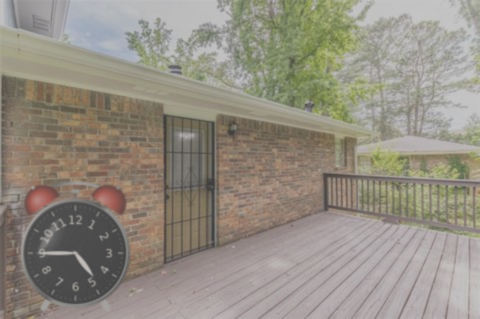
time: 4:45
